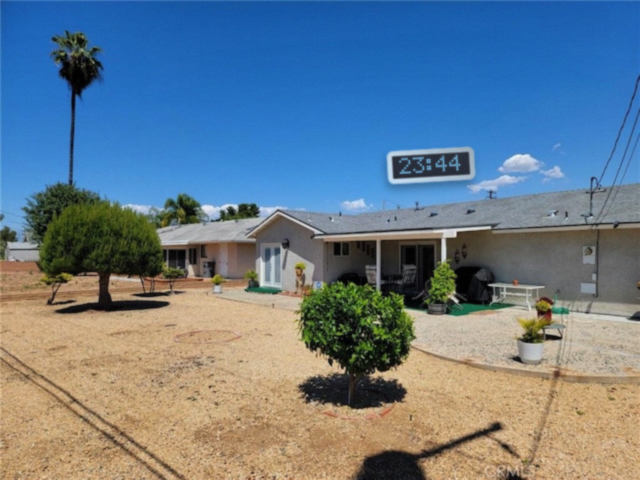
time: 23:44
